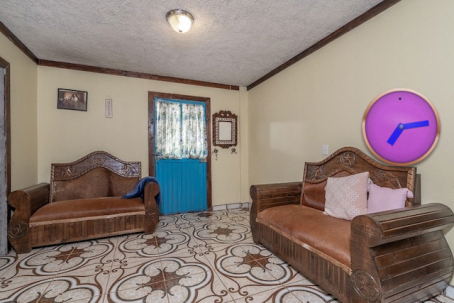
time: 7:14
